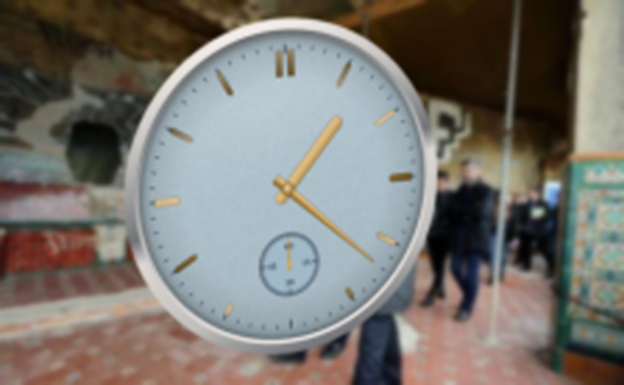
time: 1:22
